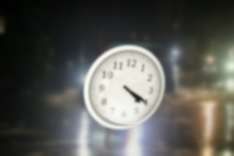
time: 4:20
